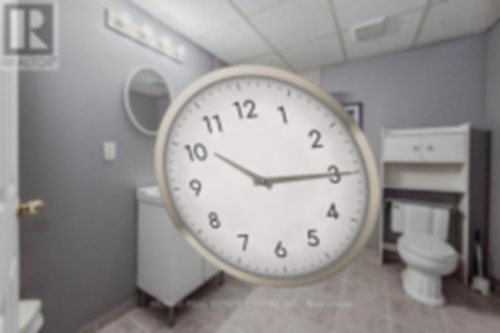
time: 10:15
